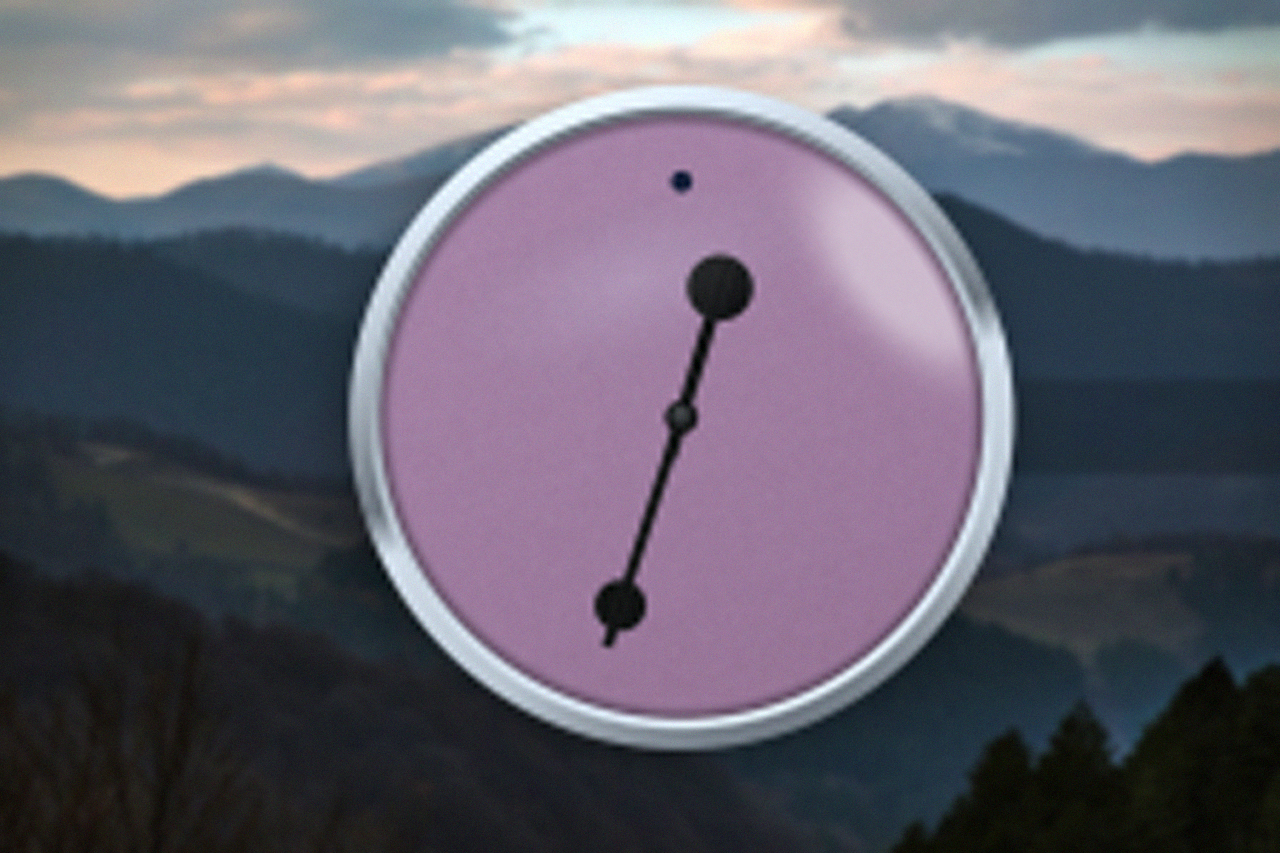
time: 12:33
